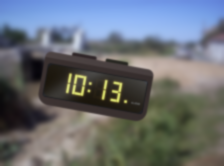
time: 10:13
